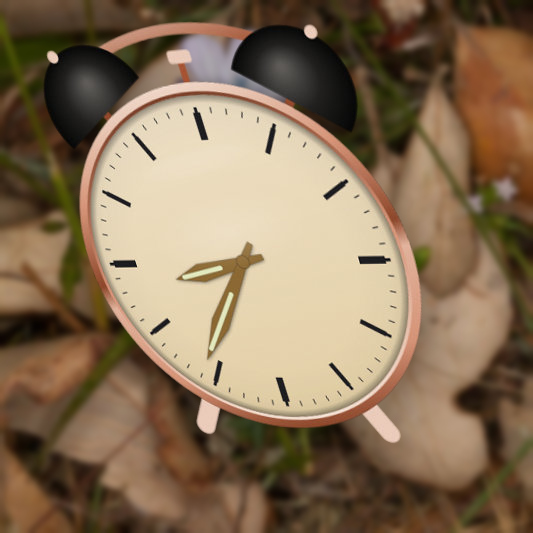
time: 8:36
